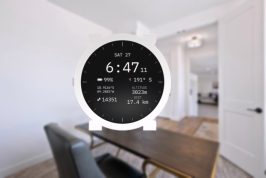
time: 6:47
